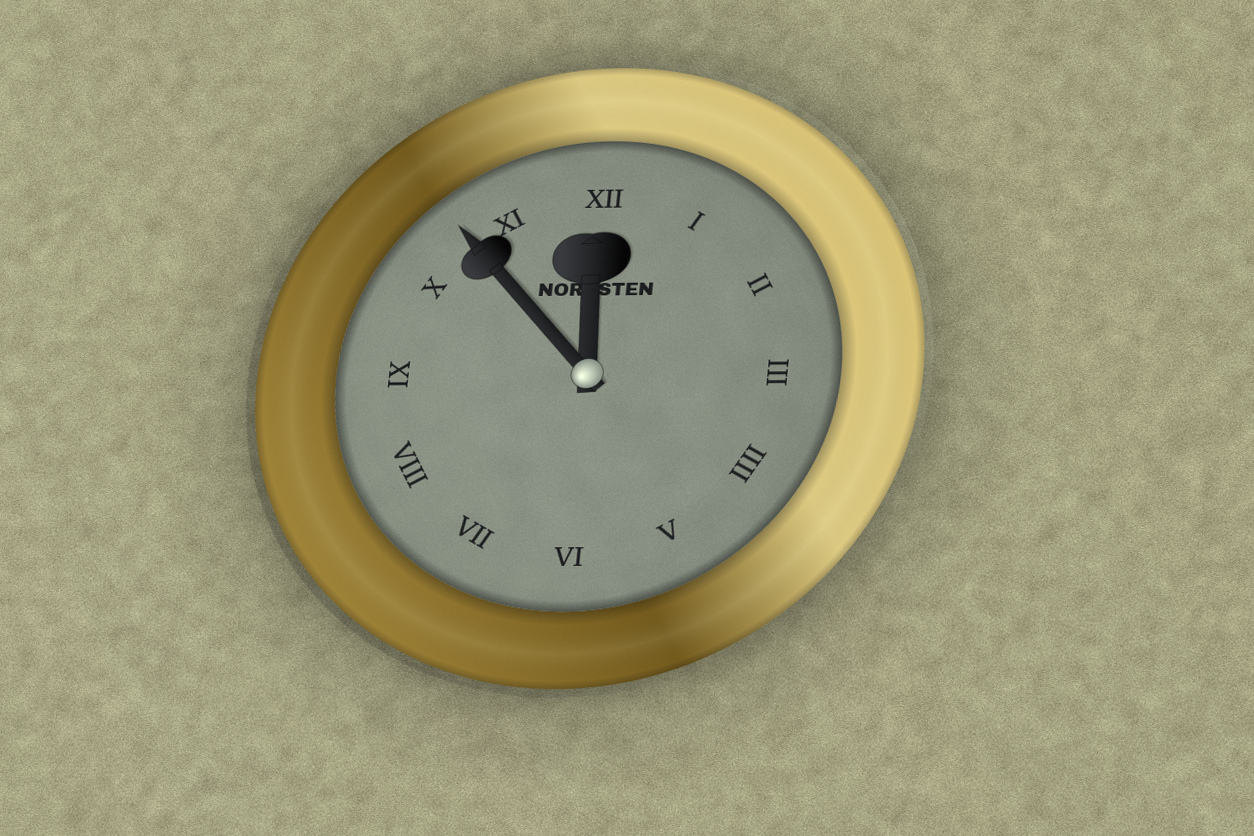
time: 11:53
